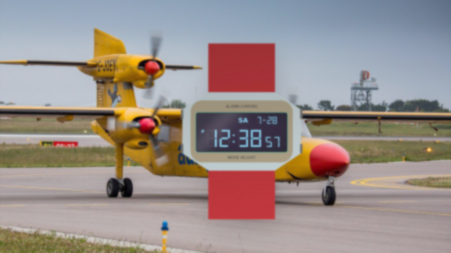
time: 12:38:57
